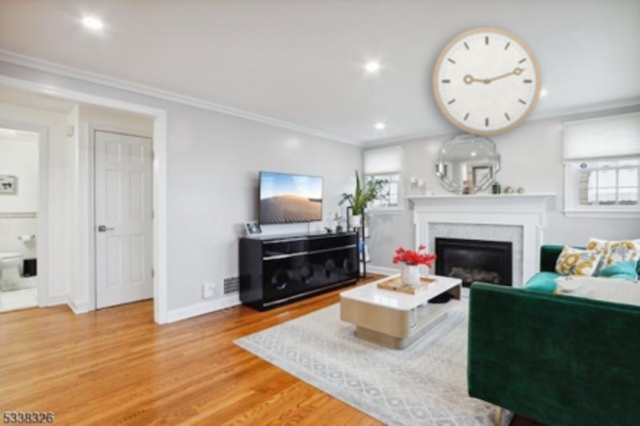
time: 9:12
